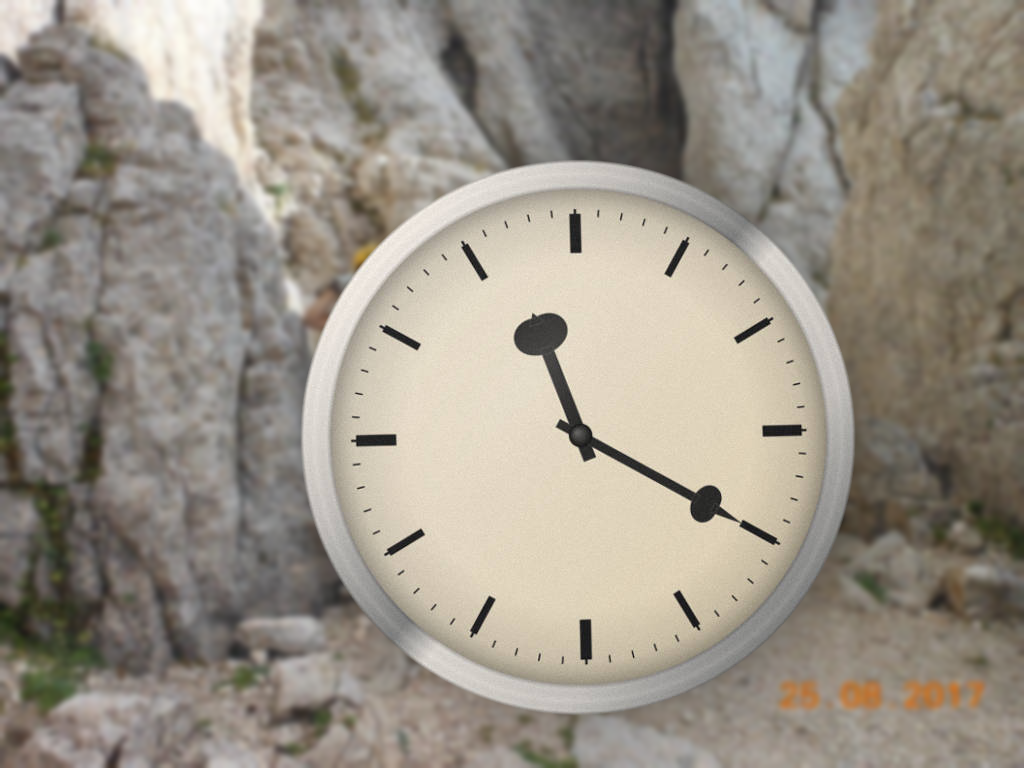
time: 11:20
